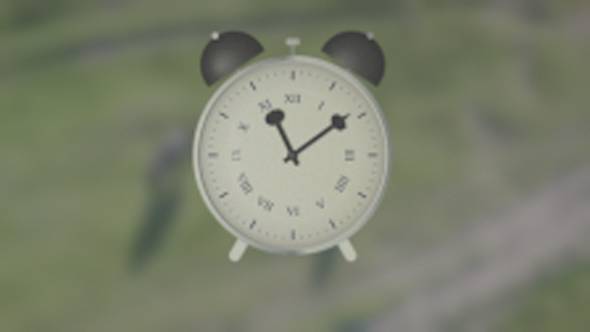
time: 11:09
